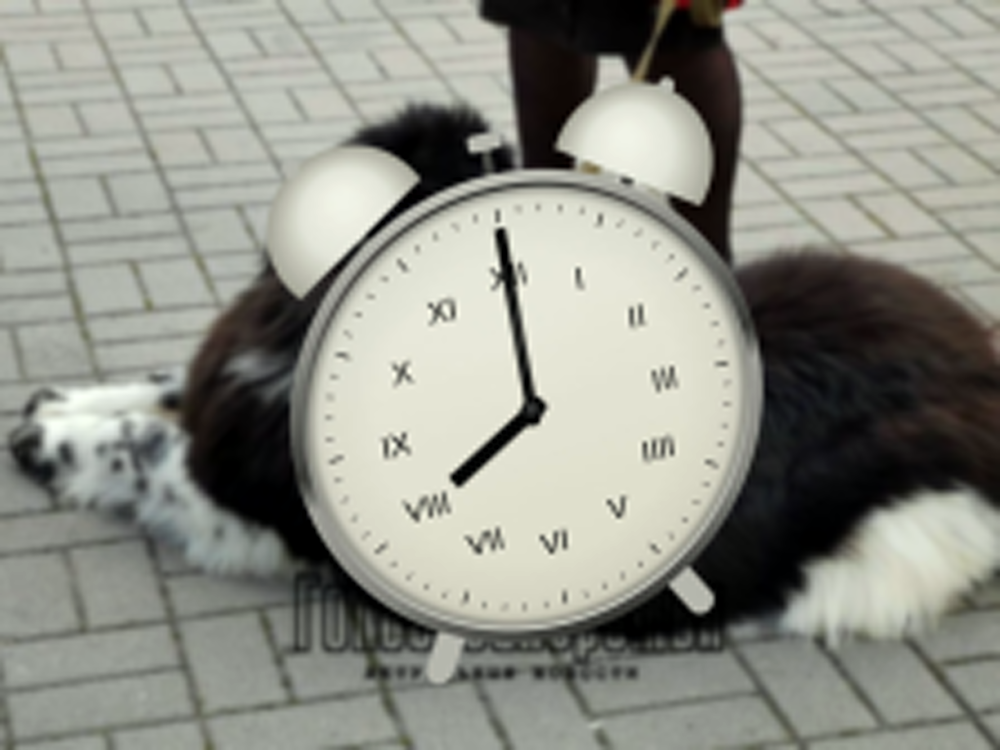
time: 8:00
